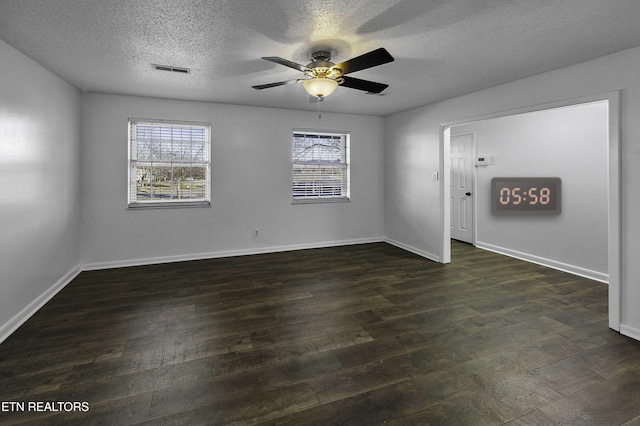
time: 5:58
